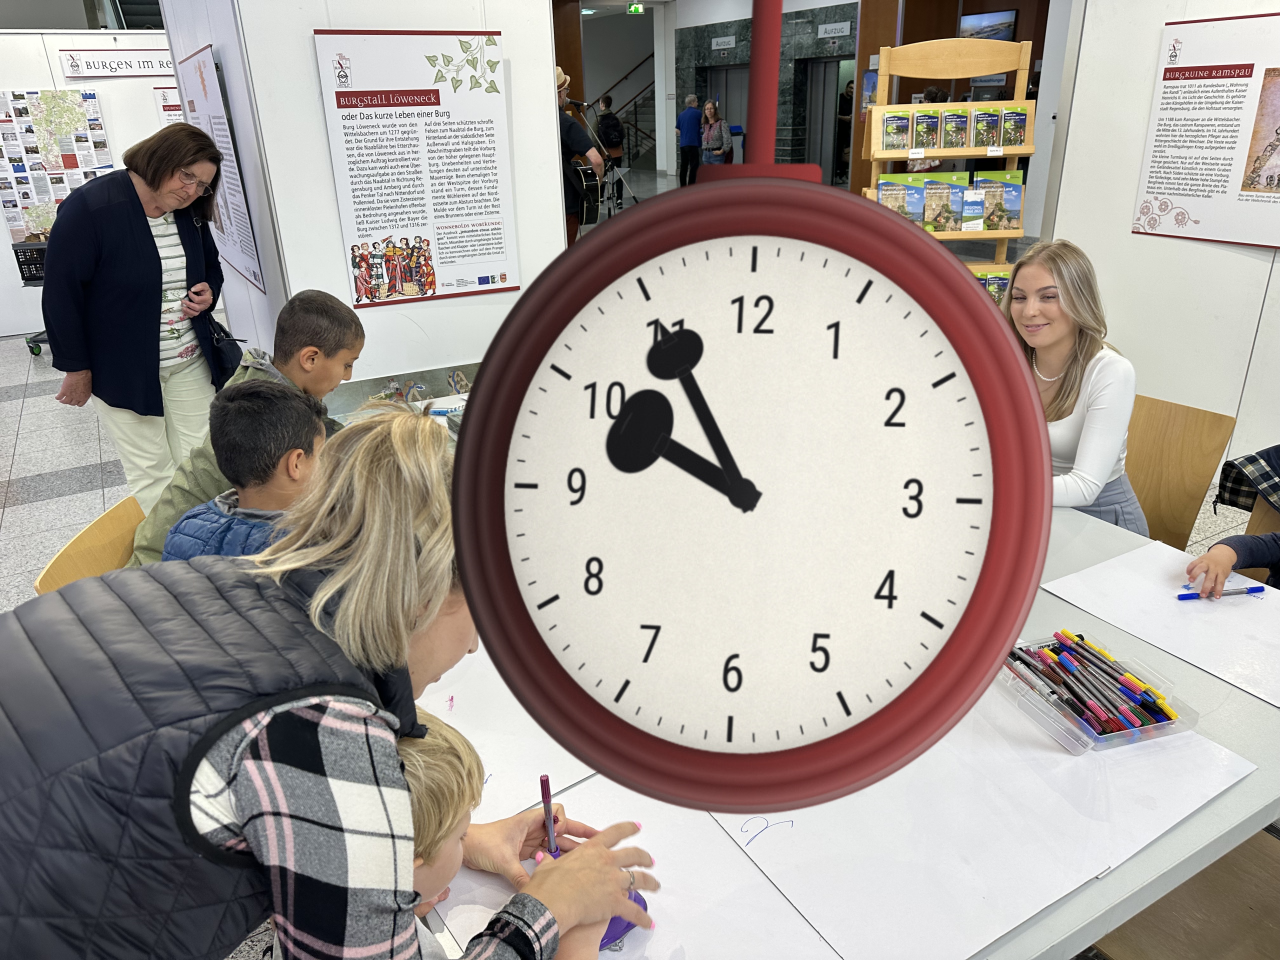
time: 9:55
